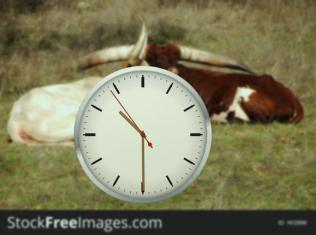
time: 10:29:54
